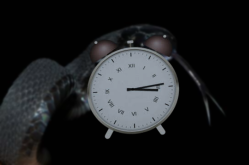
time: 3:14
